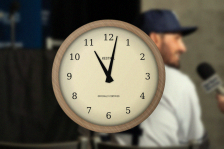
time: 11:02
